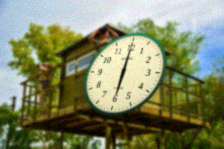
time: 6:00
